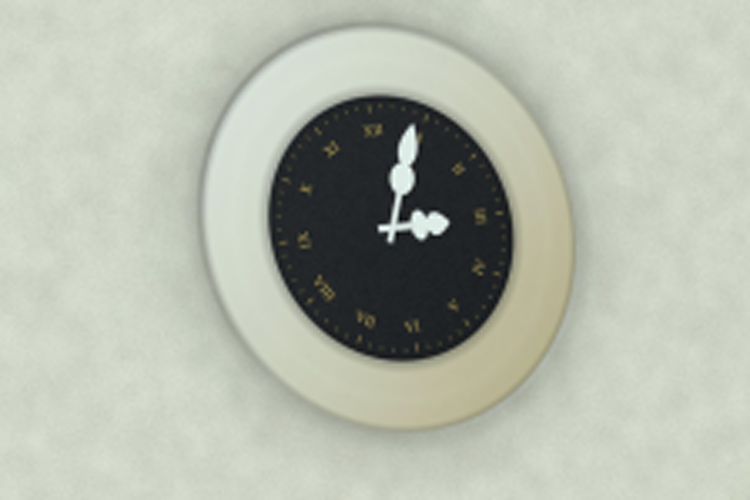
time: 3:04
